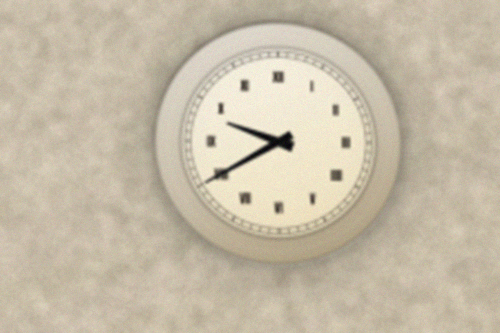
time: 9:40
